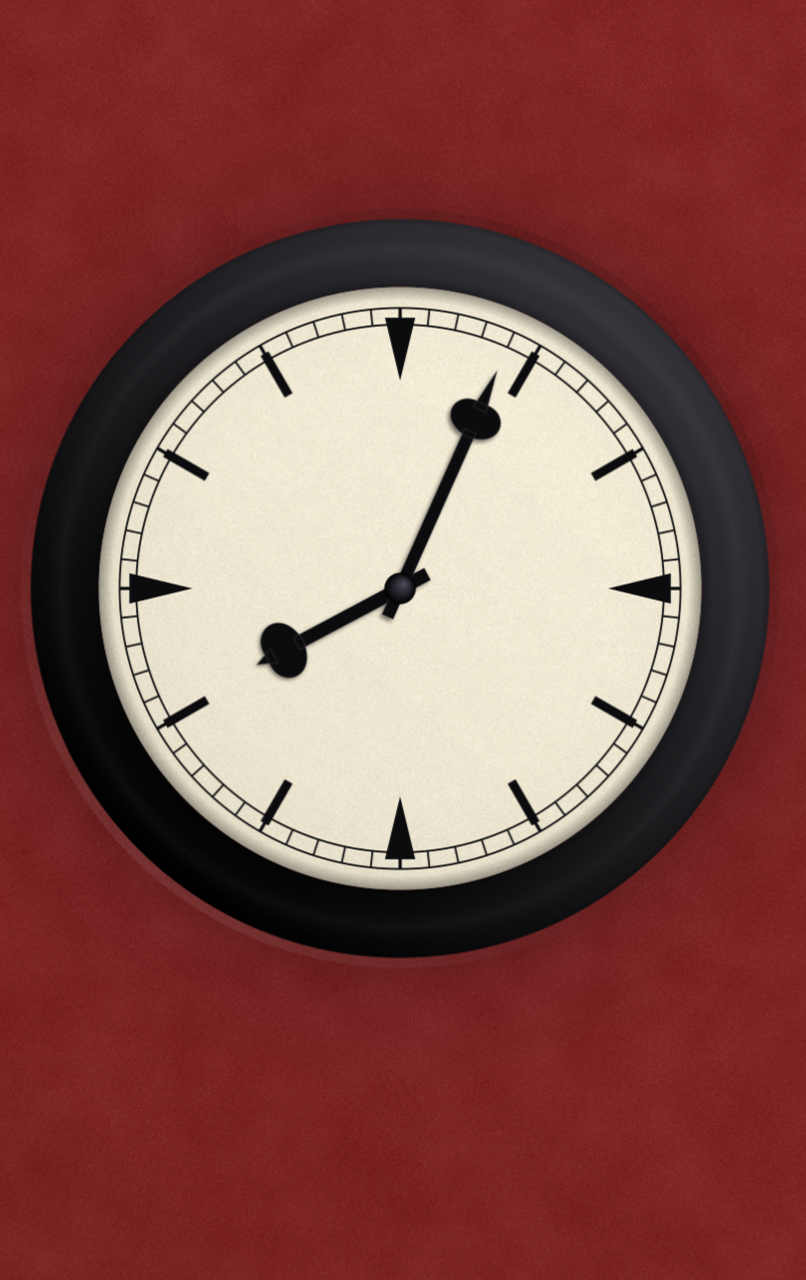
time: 8:04
